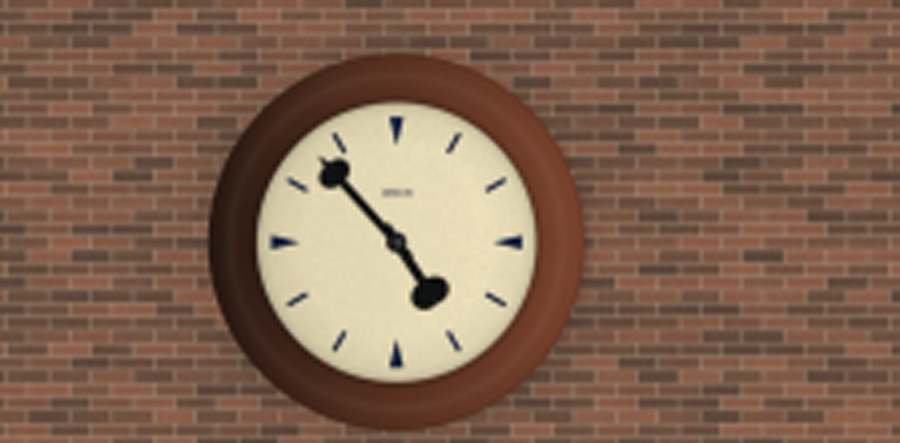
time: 4:53
